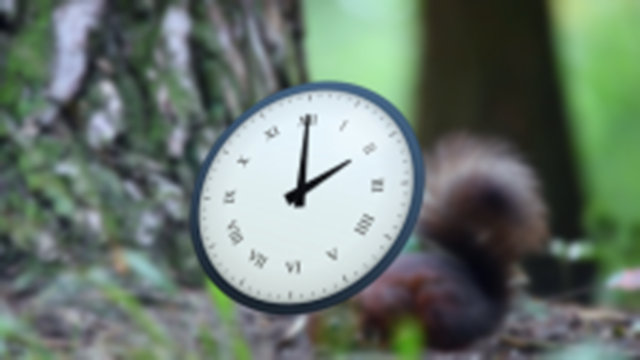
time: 2:00
